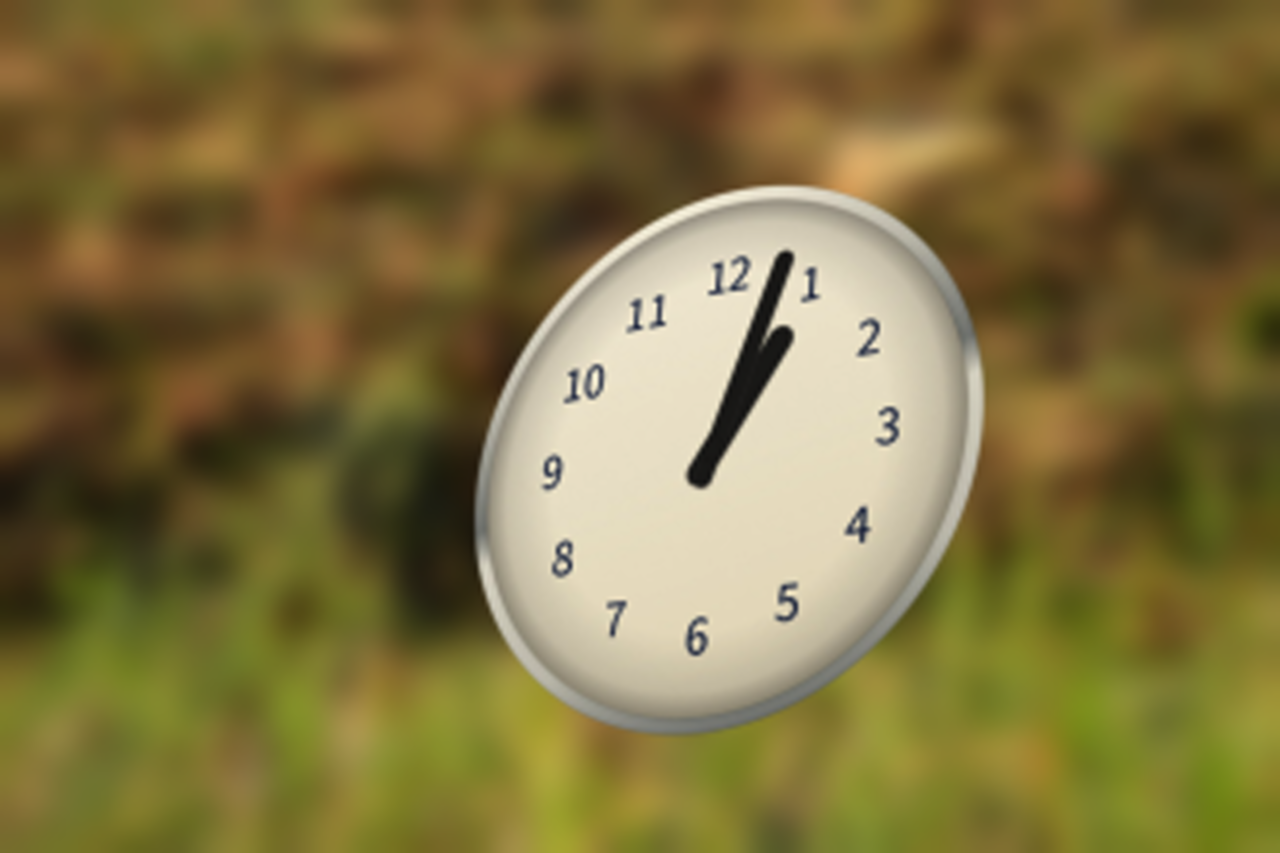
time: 1:03
